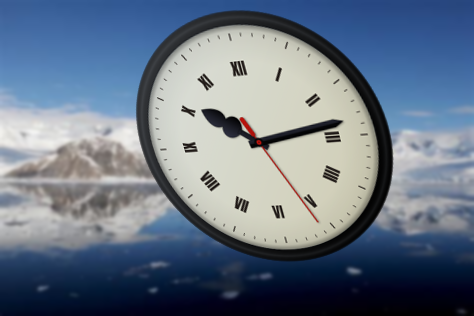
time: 10:13:26
